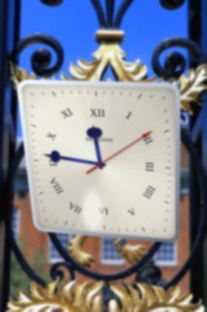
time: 11:46:09
